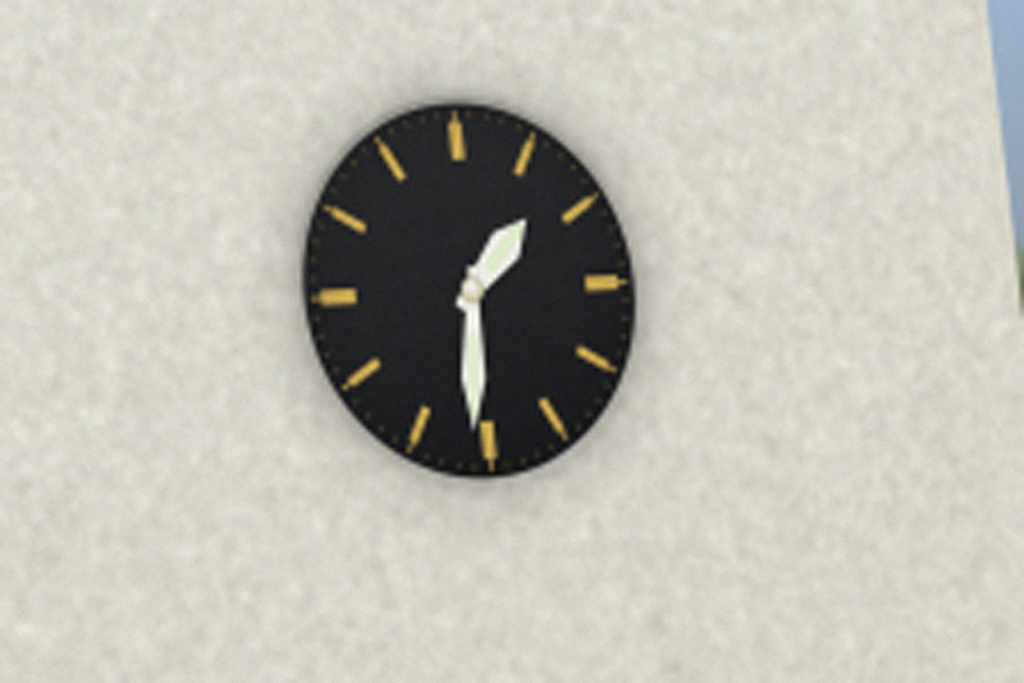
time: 1:31
